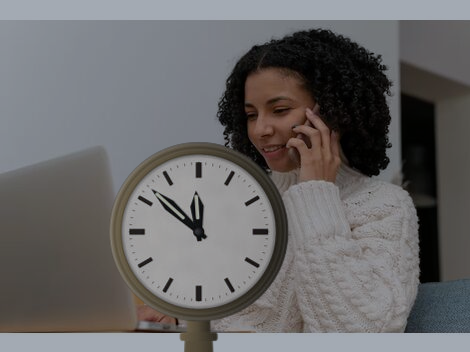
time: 11:52
